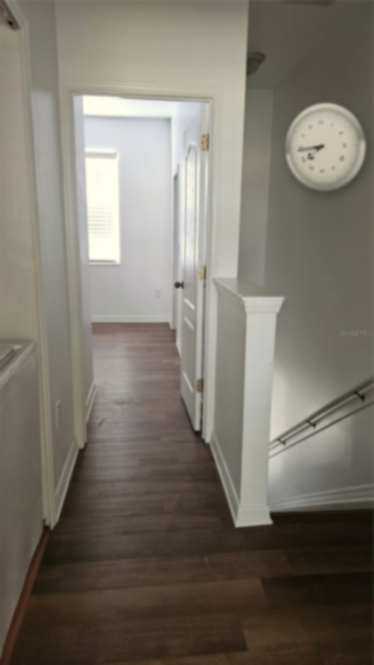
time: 7:44
